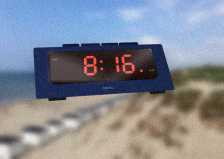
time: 8:16
